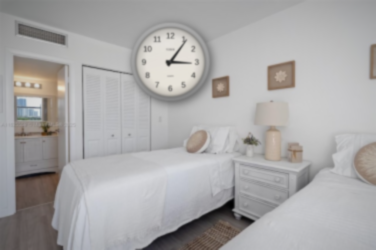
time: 3:06
